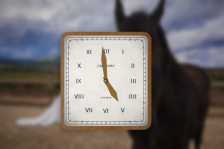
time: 4:59
